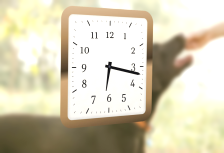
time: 6:17
